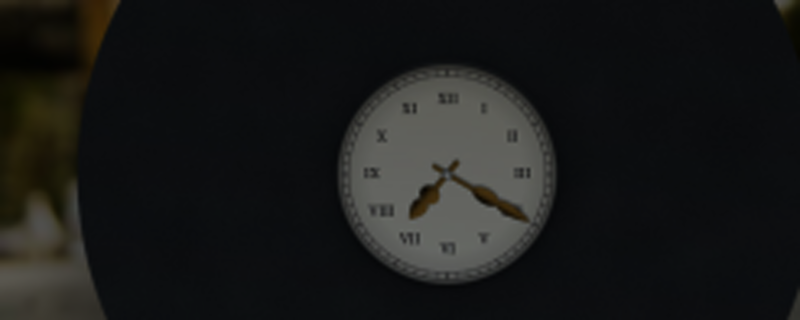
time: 7:20
